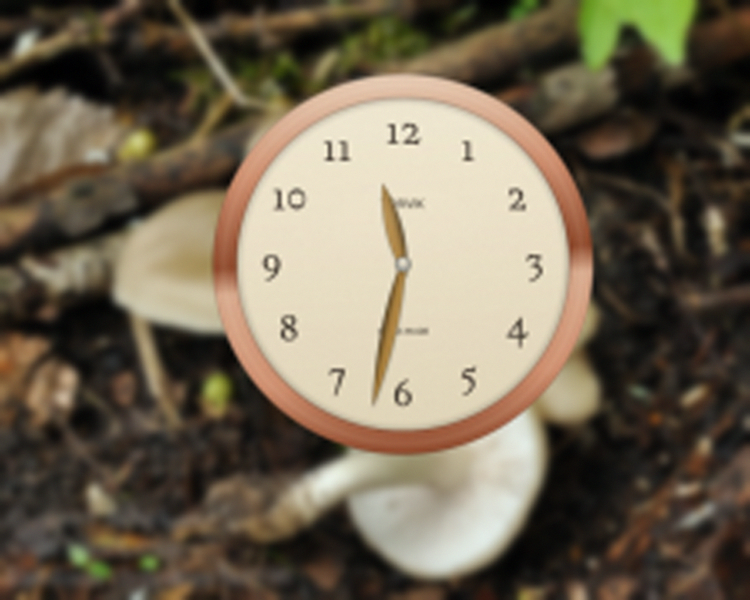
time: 11:32
